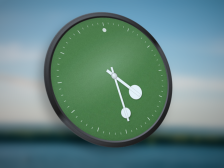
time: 4:29
